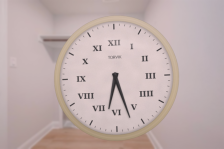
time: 6:27
